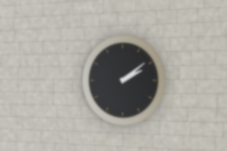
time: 2:09
